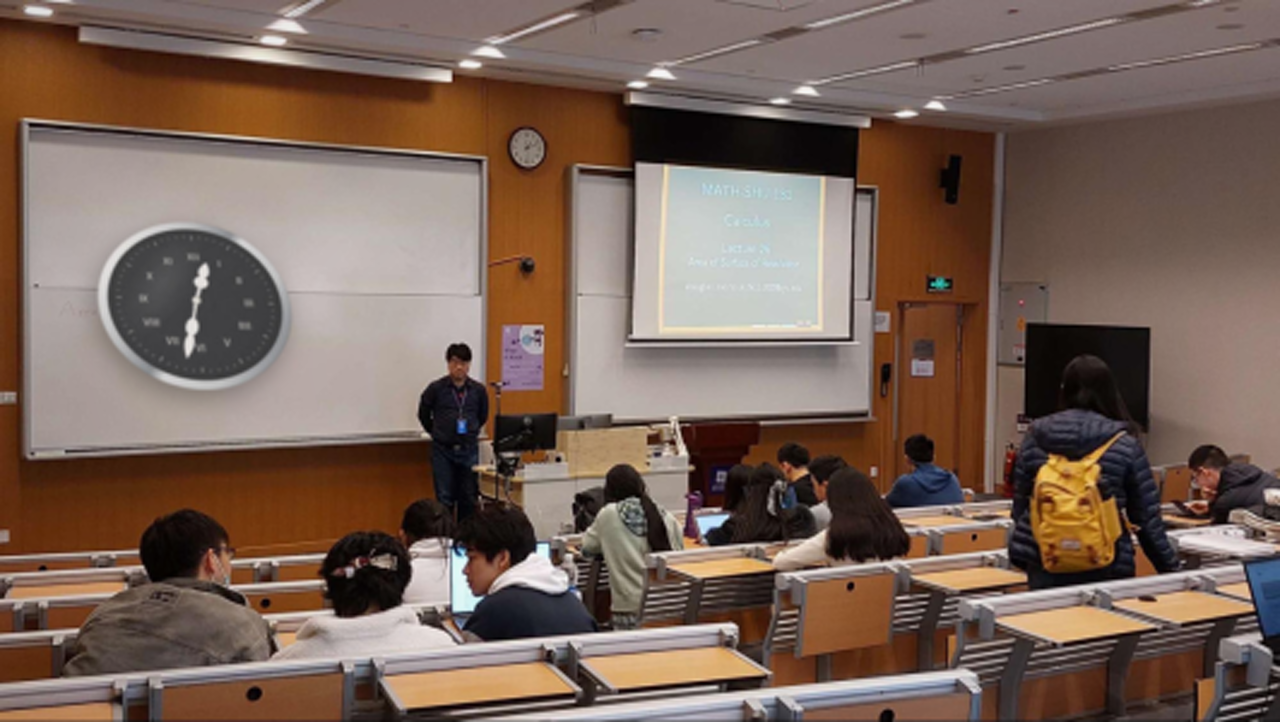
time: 12:32
